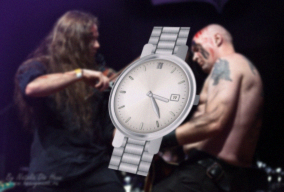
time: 3:24
